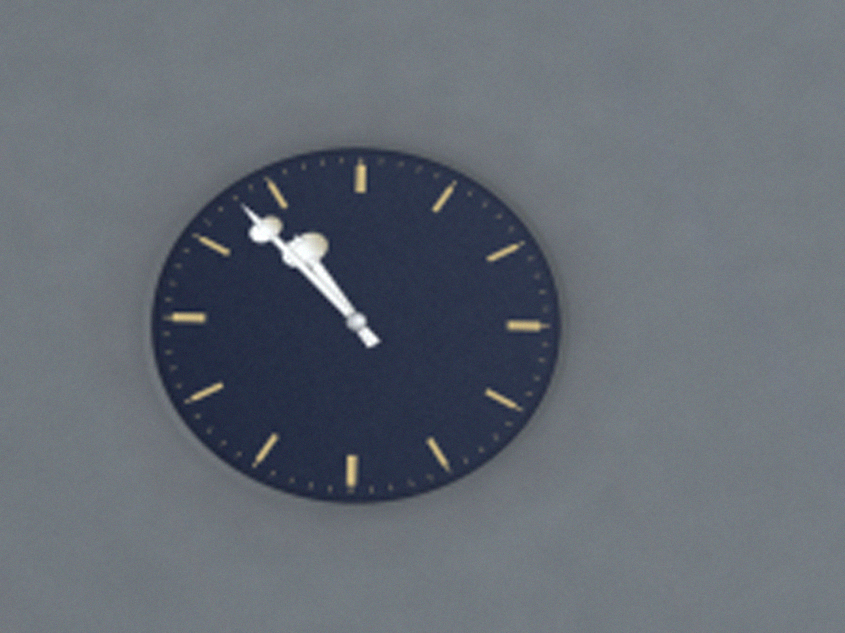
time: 10:53
